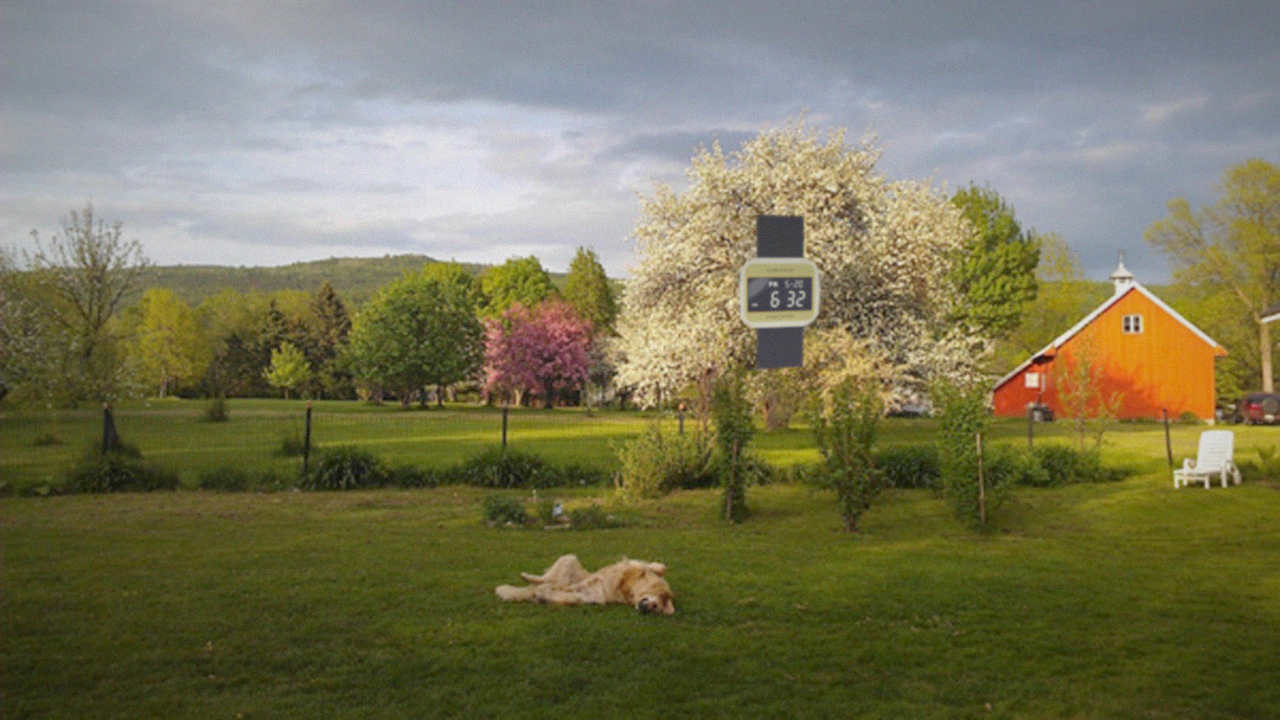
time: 6:32
